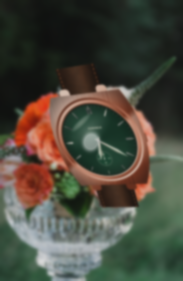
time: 6:21
